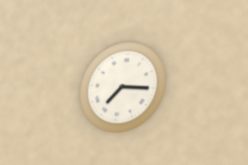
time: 7:15
